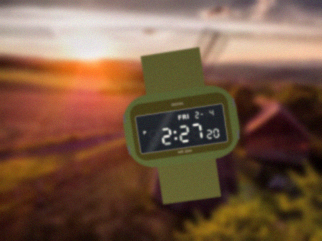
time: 2:27
